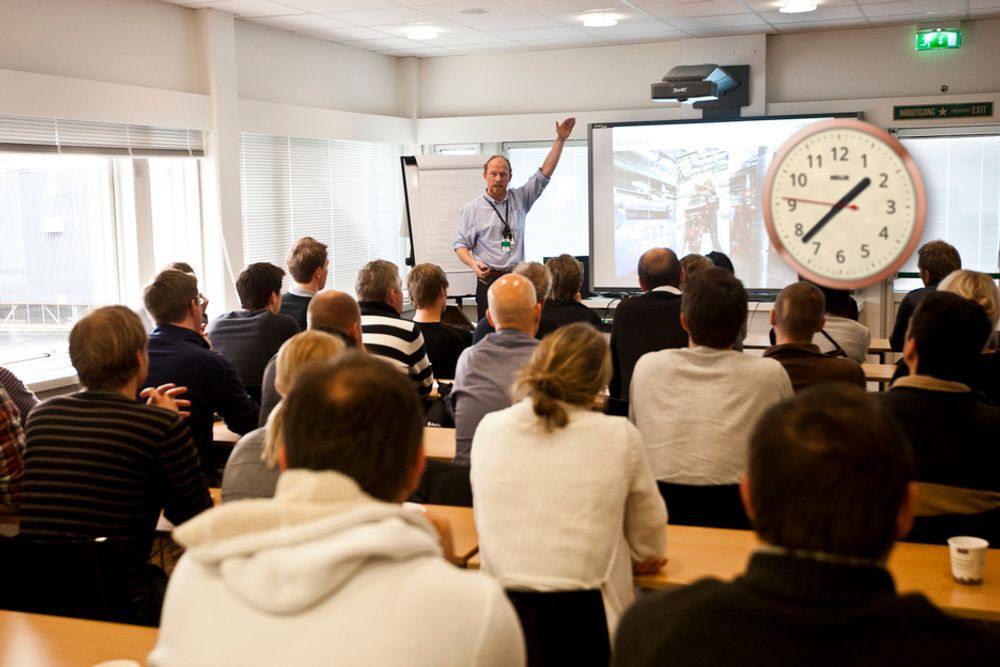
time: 1:37:46
